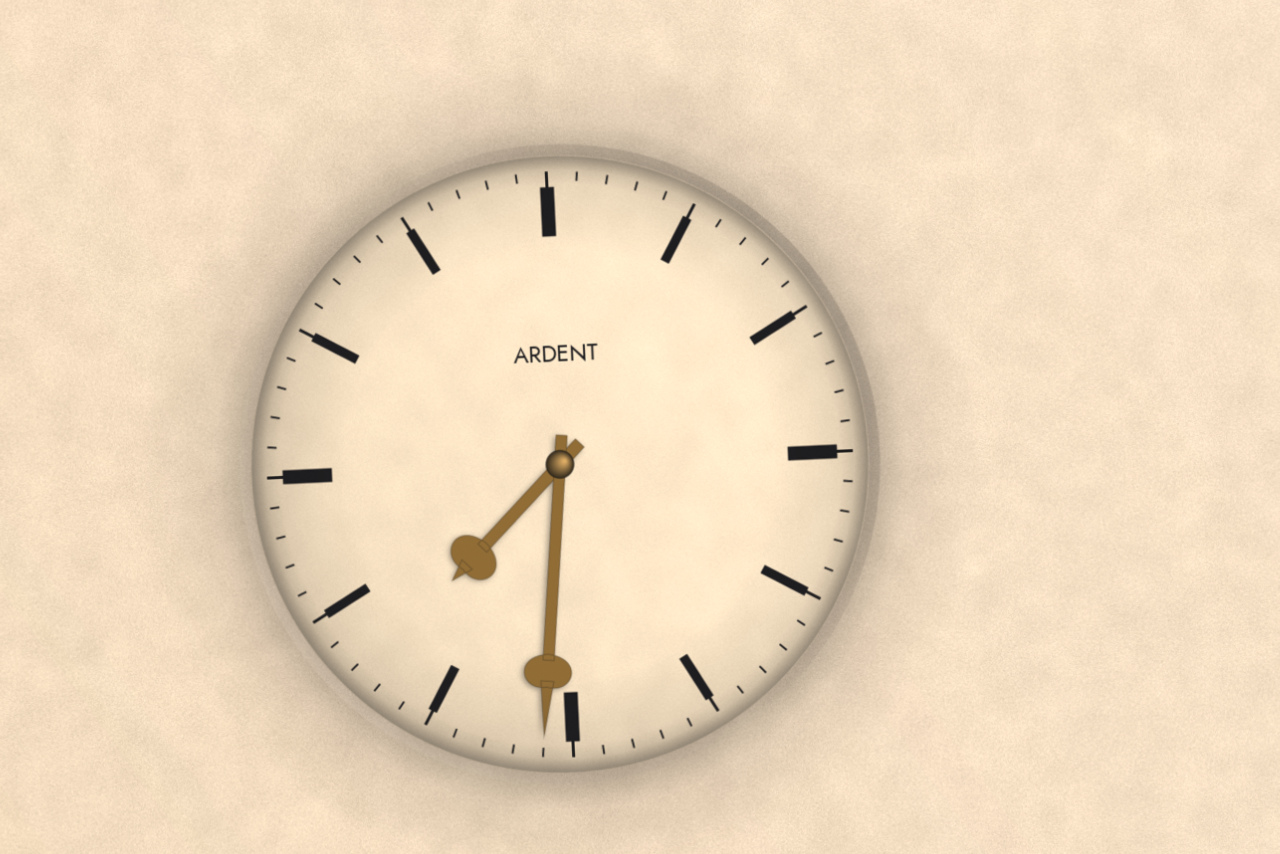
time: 7:31
